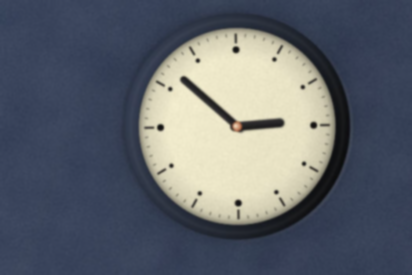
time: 2:52
